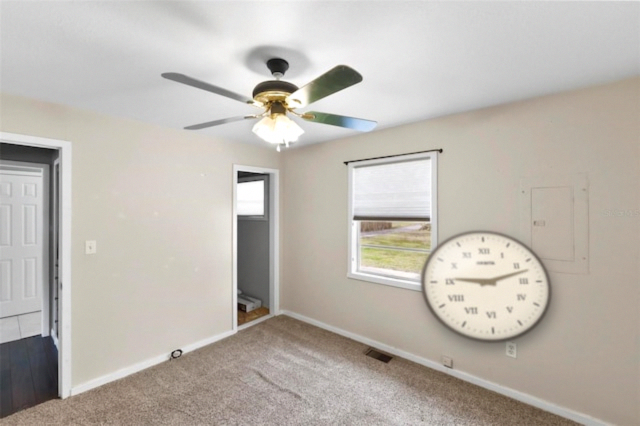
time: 9:12
